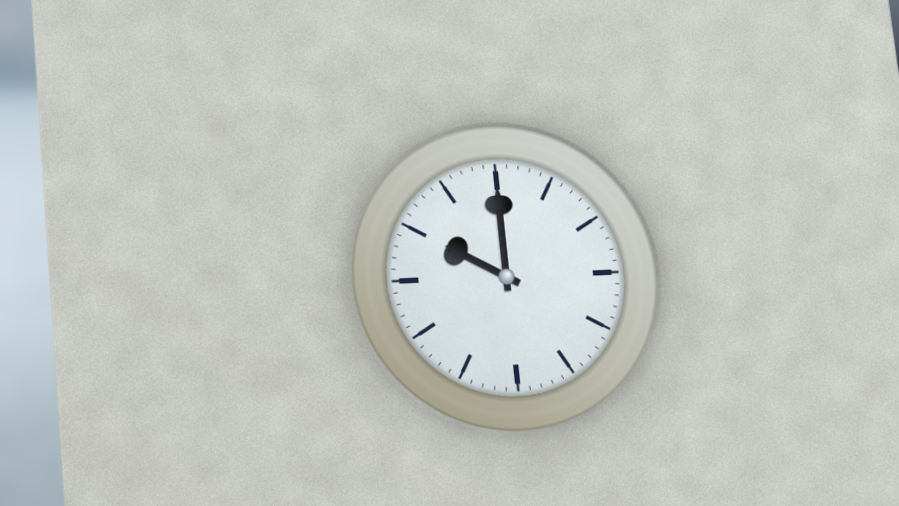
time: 10:00
